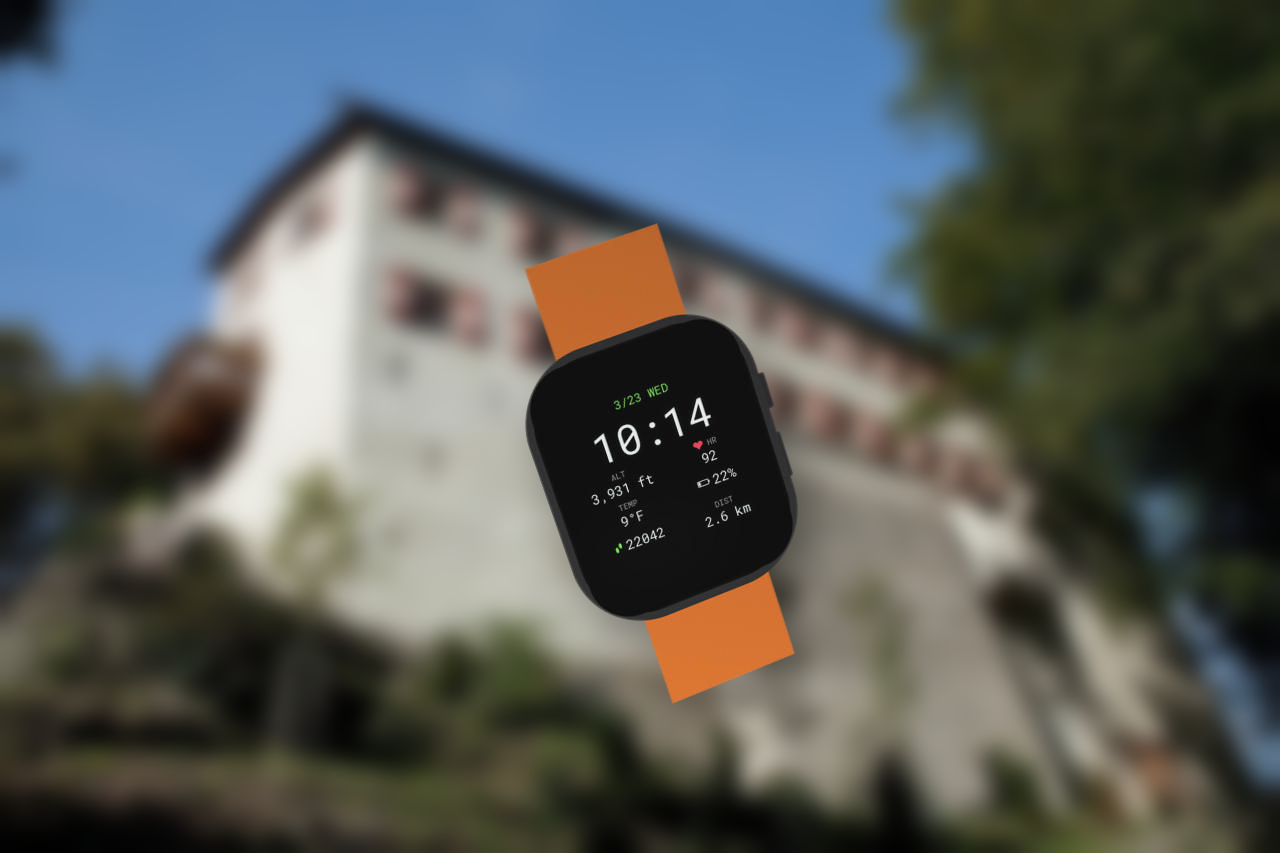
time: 10:14
